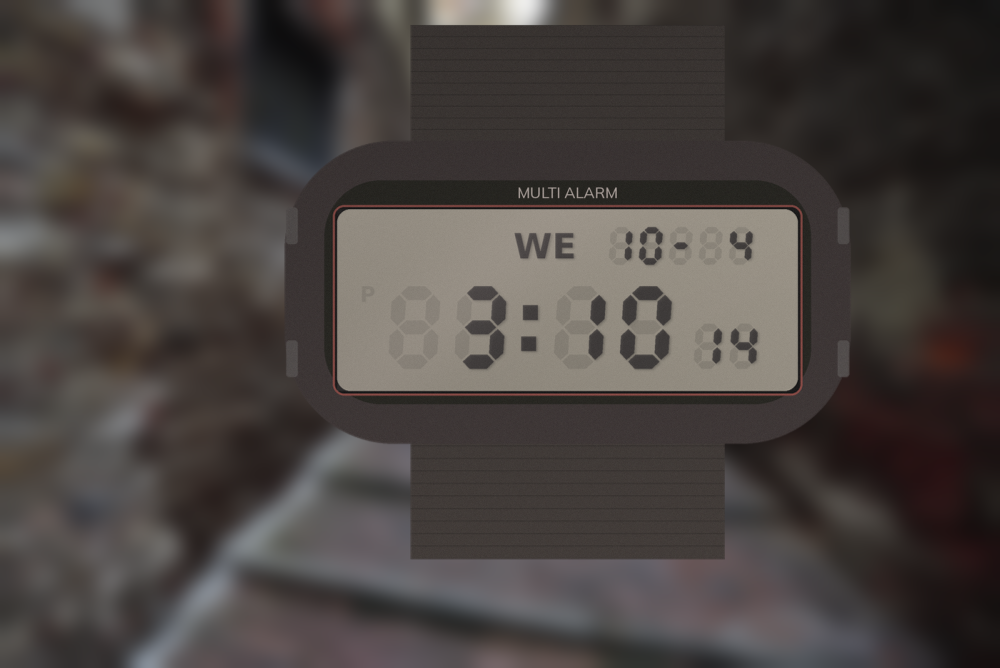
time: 3:10:14
